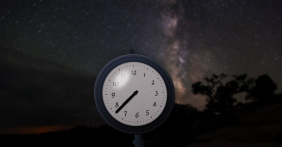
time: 7:38
